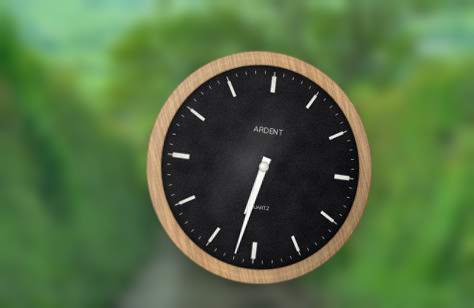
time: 6:32
